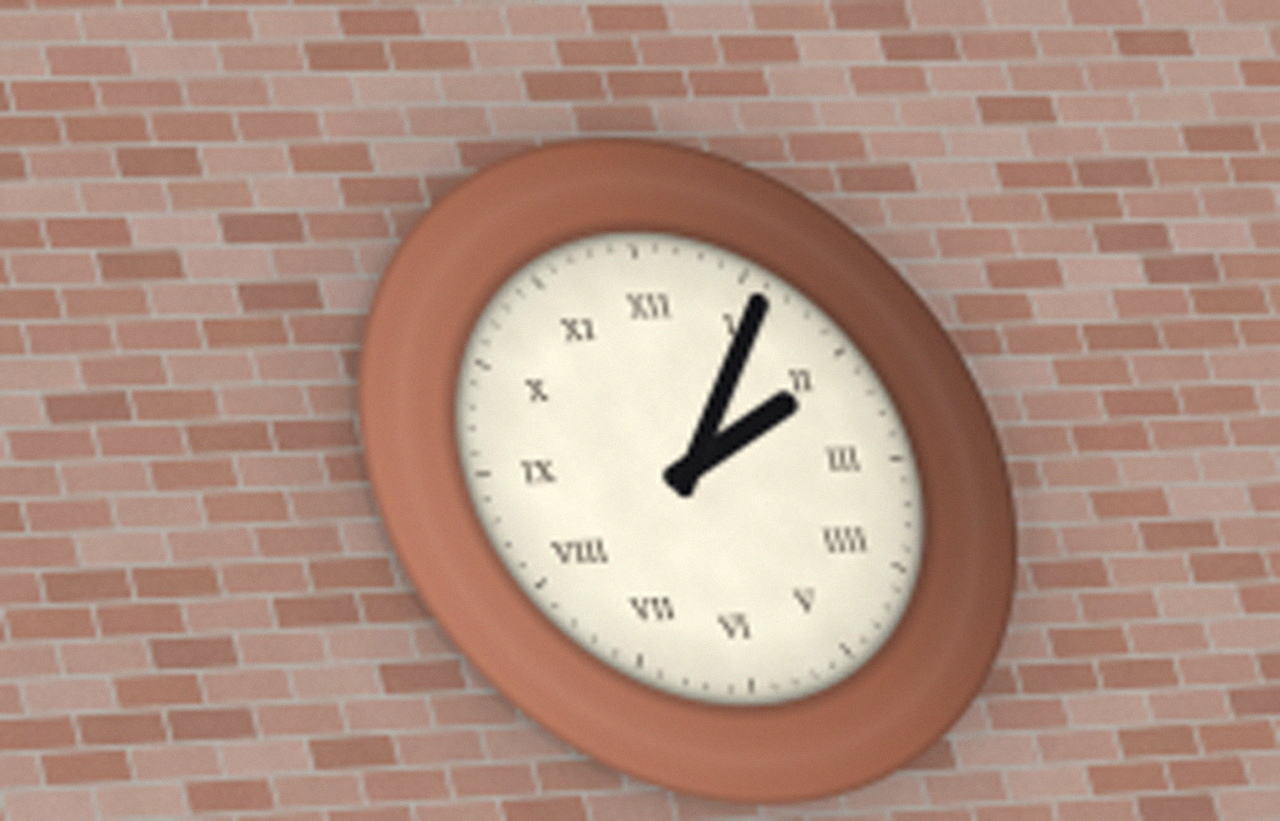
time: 2:06
